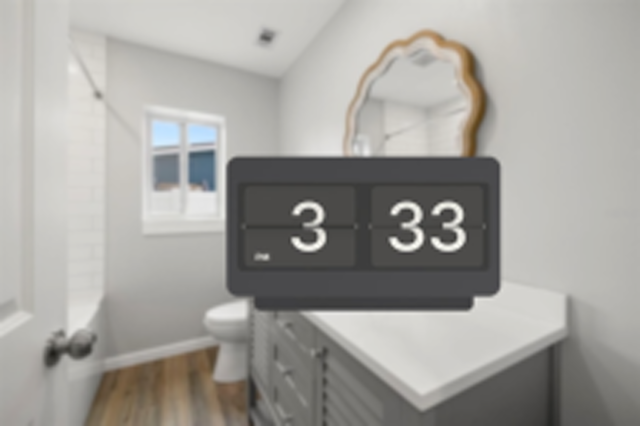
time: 3:33
